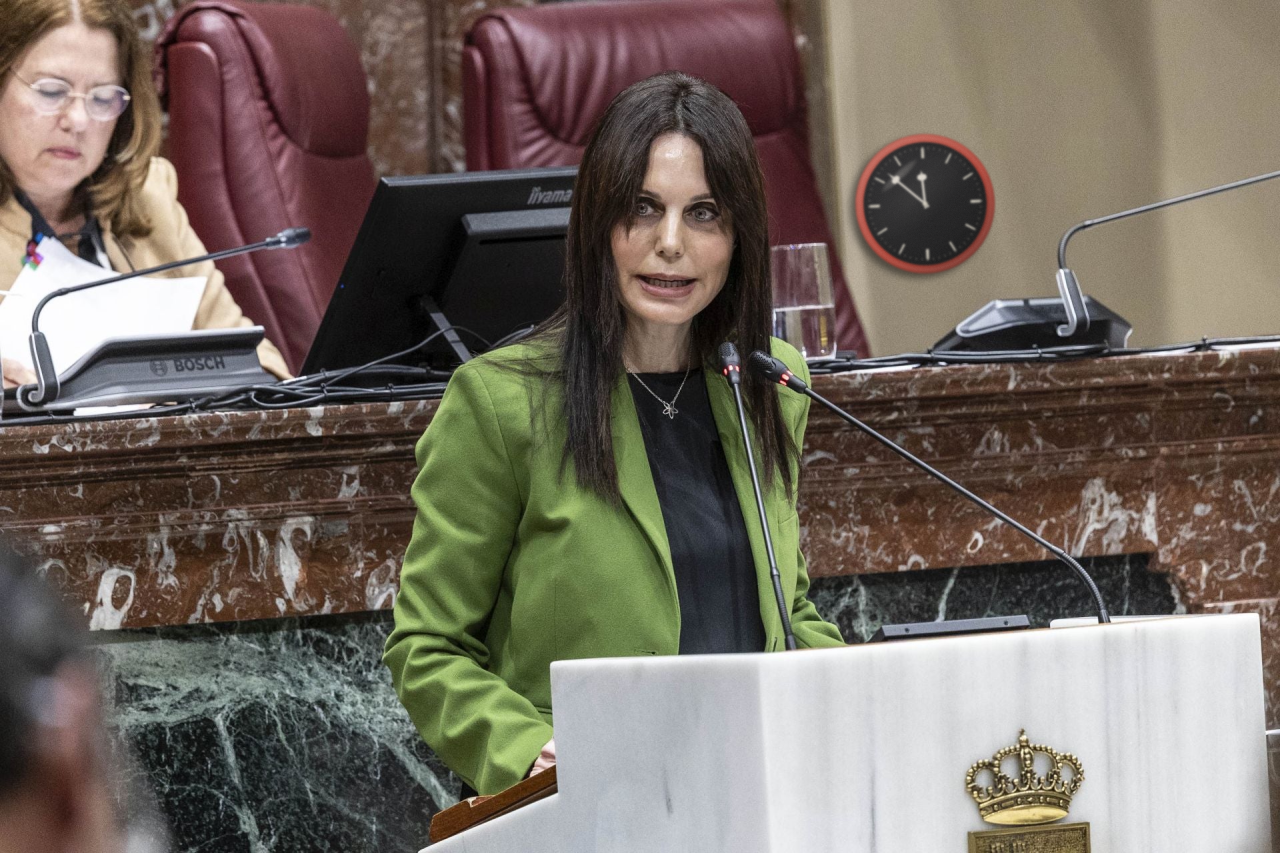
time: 11:52
